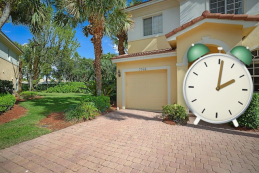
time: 2:01
